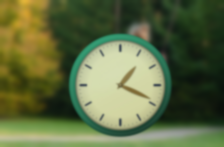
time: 1:19
